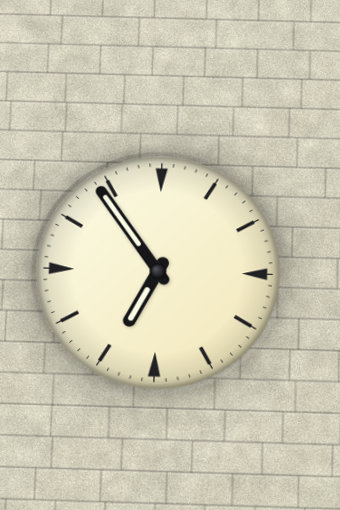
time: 6:54
